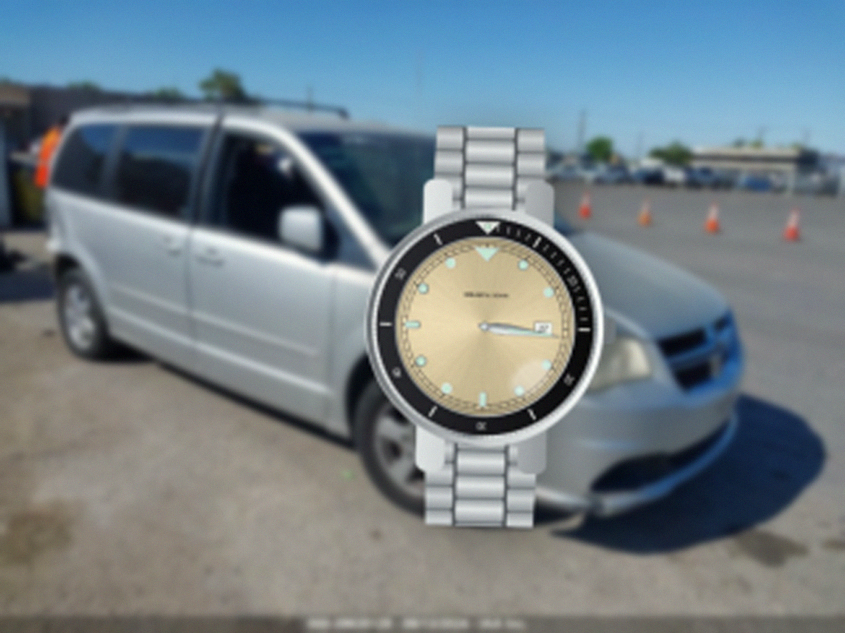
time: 3:16
